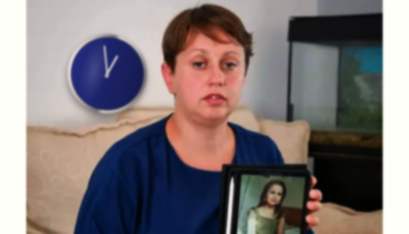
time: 12:59
